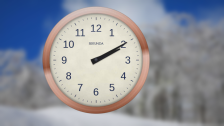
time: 2:10
